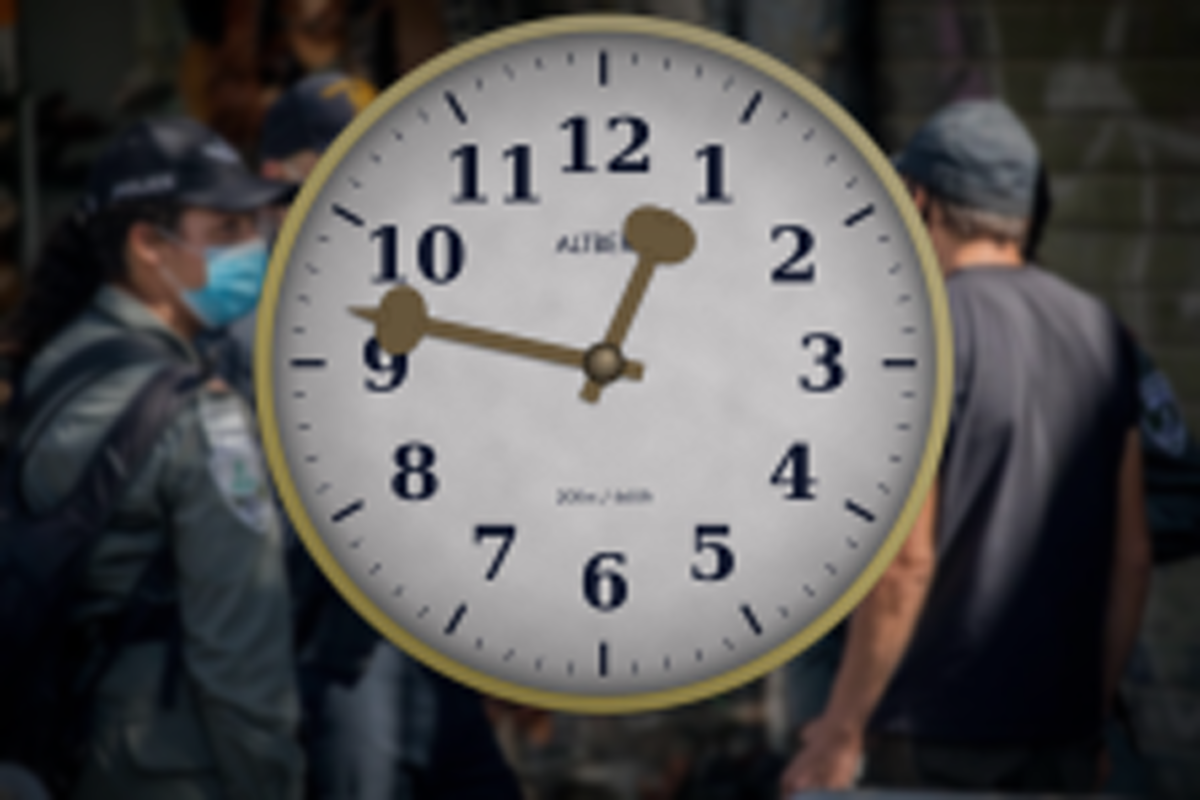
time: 12:47
